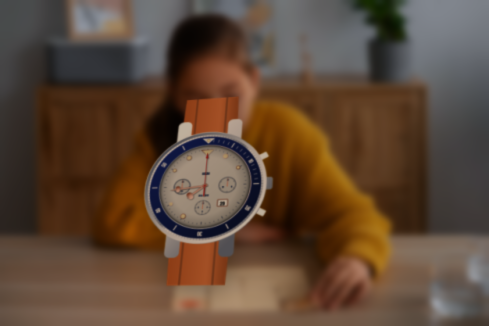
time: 7:44
